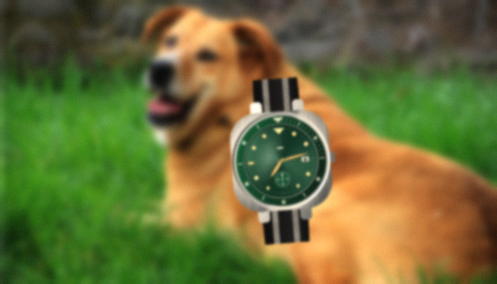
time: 7:13
